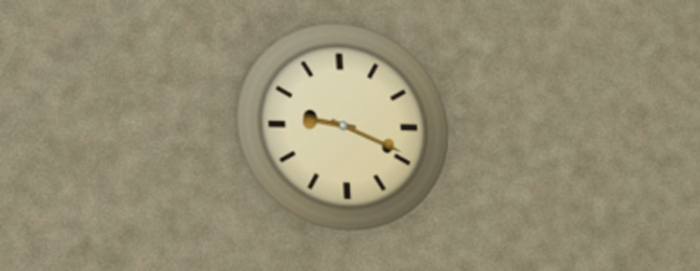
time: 9:19
